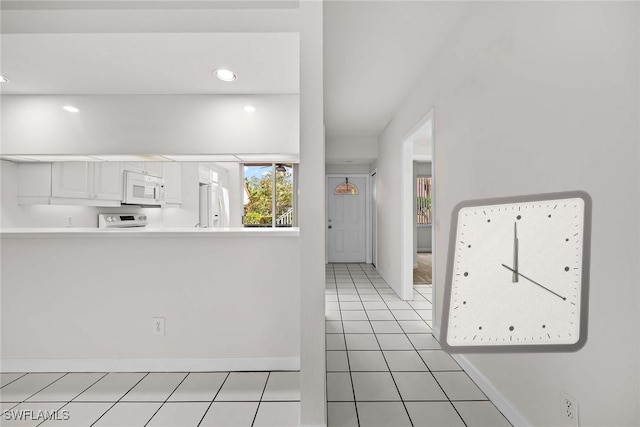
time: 11:59:20
